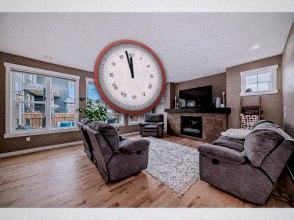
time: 11:58
